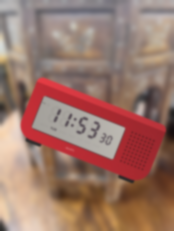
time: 11:53
